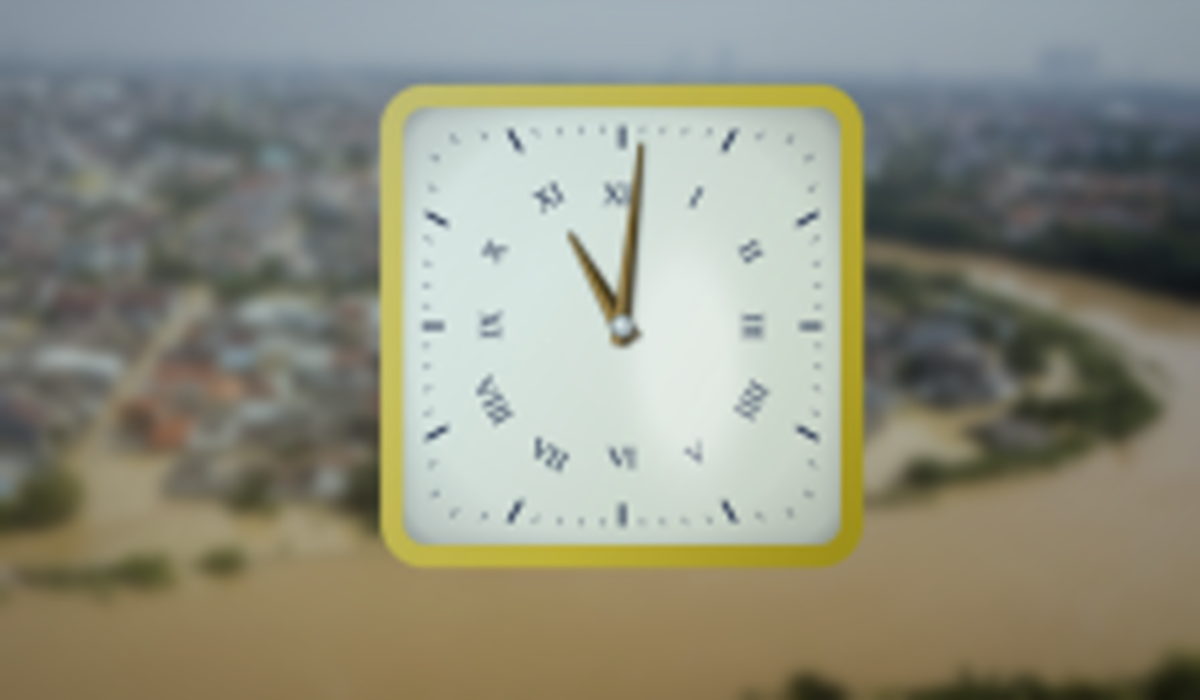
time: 11:01
